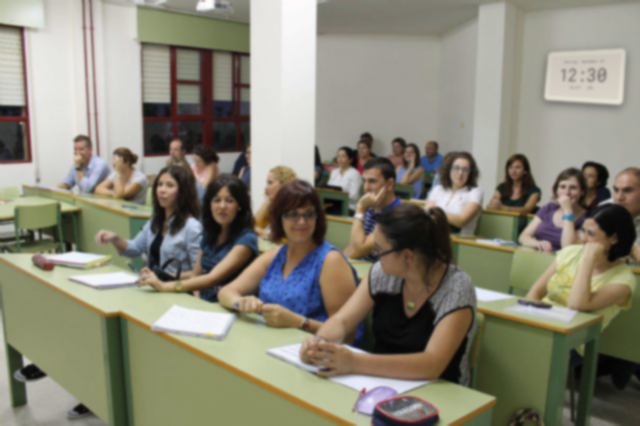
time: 12:30
